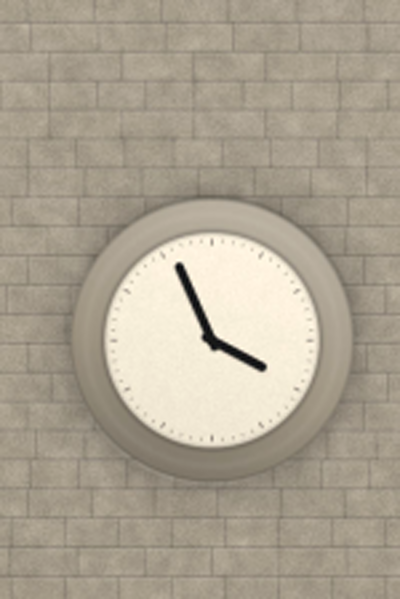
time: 3:56
